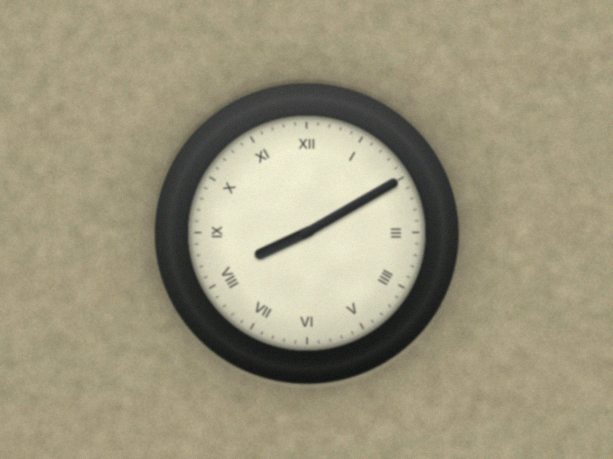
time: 8:10
